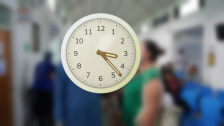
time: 3:23
